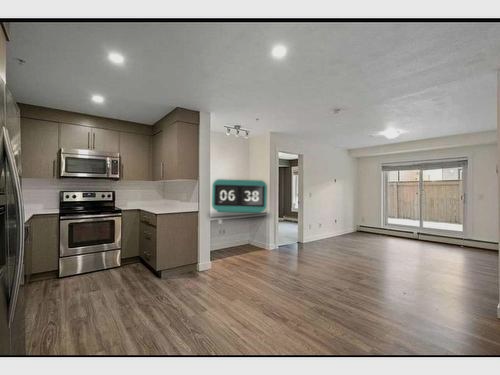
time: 6:38
